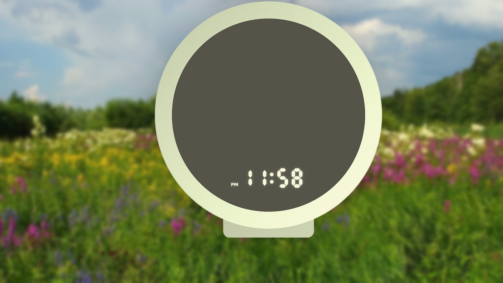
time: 11:58
